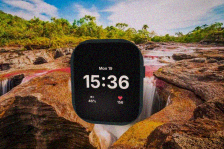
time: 15:36
